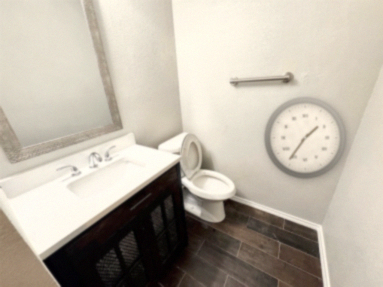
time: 1:36
